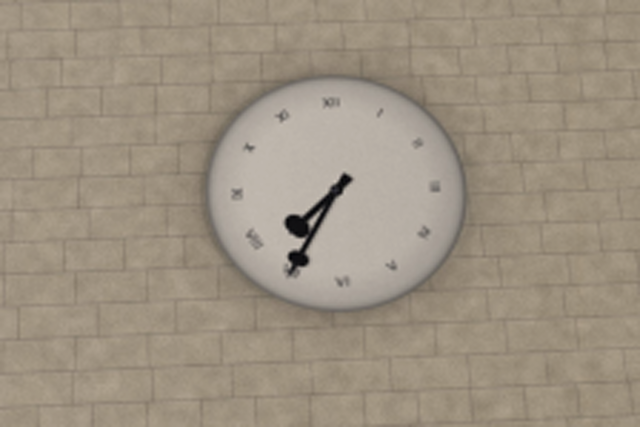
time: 7:35
